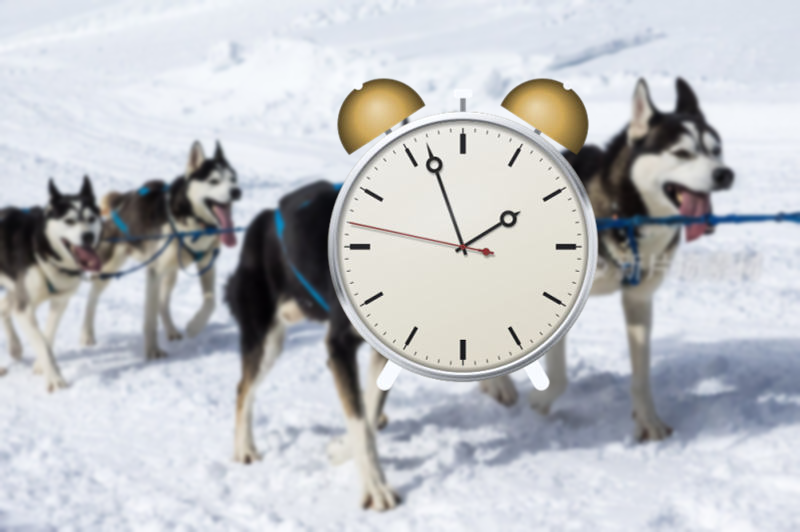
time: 1:56:47
